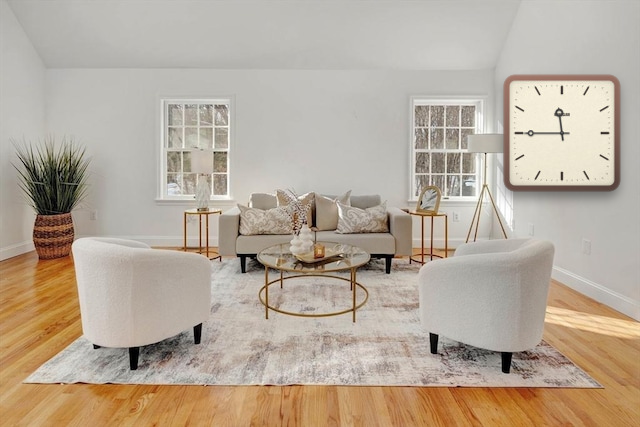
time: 11:45
